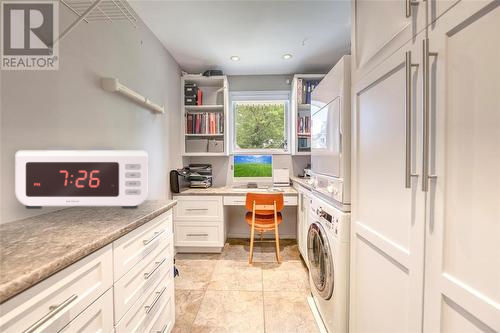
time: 7:26
